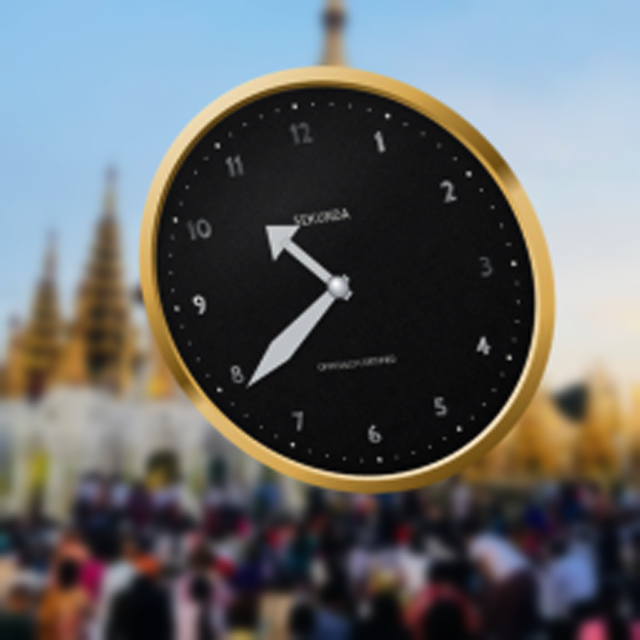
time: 10:39
